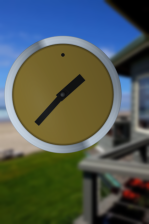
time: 1:37
